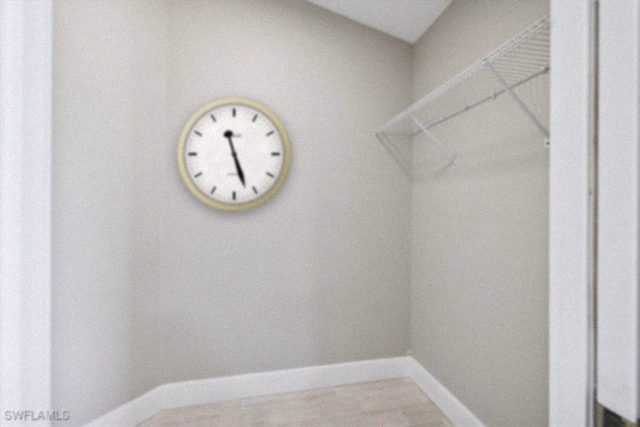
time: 11:27
